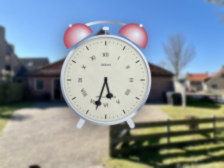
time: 5:33
